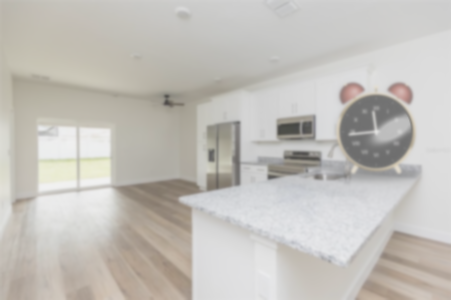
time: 11:44
